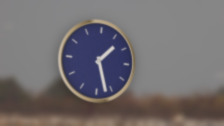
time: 1:27
